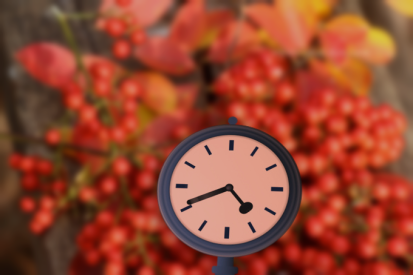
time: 4:41
